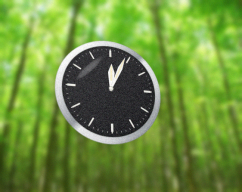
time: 12:04
